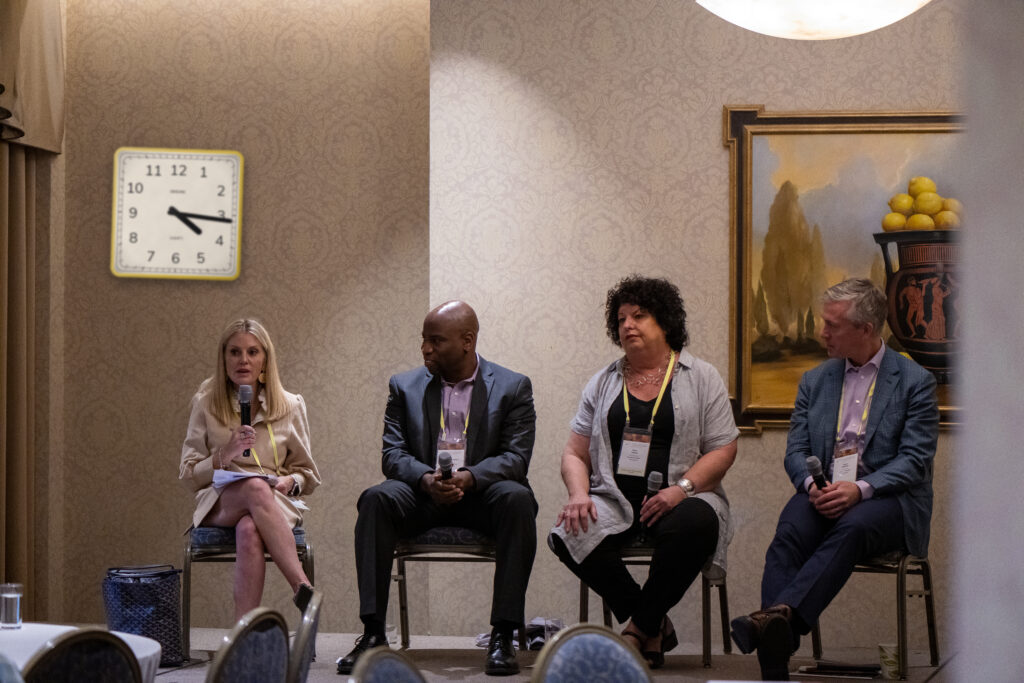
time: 4:16
